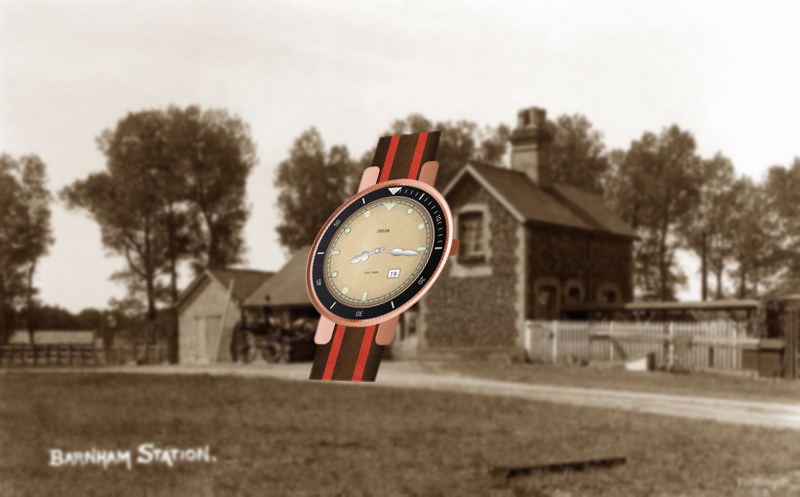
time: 8:16
